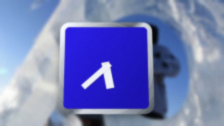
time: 5:38
